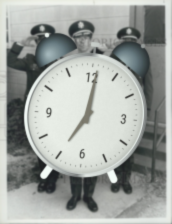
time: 7:01
